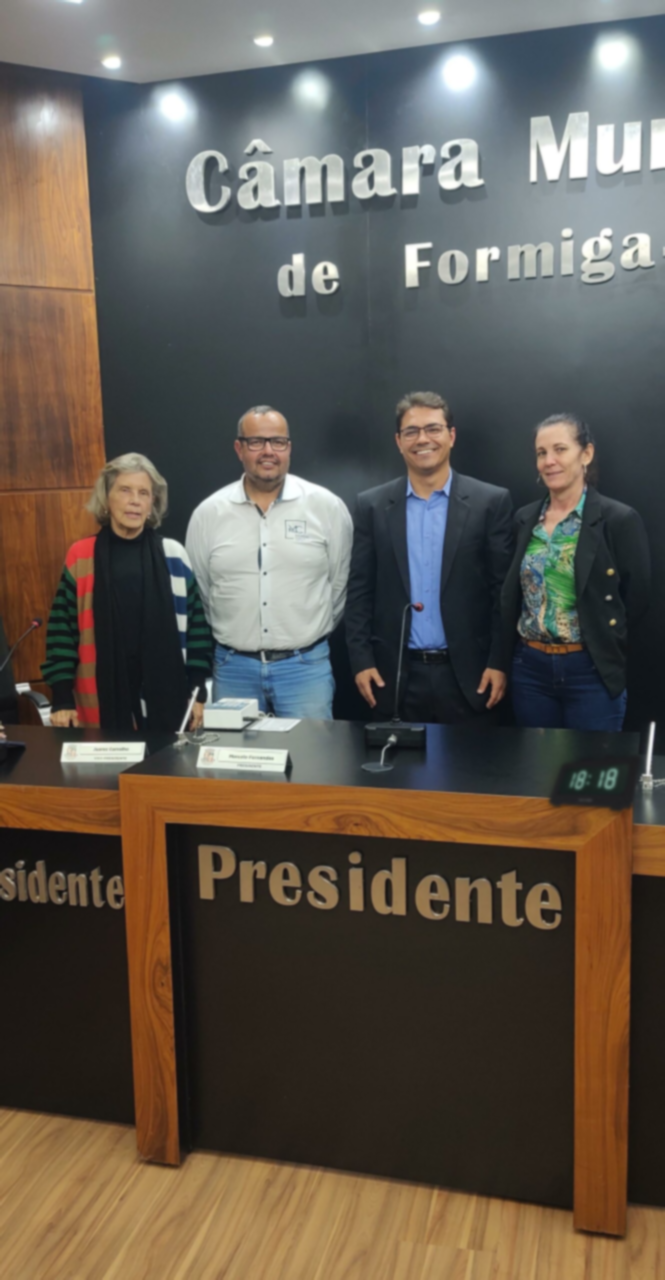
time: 18:18
